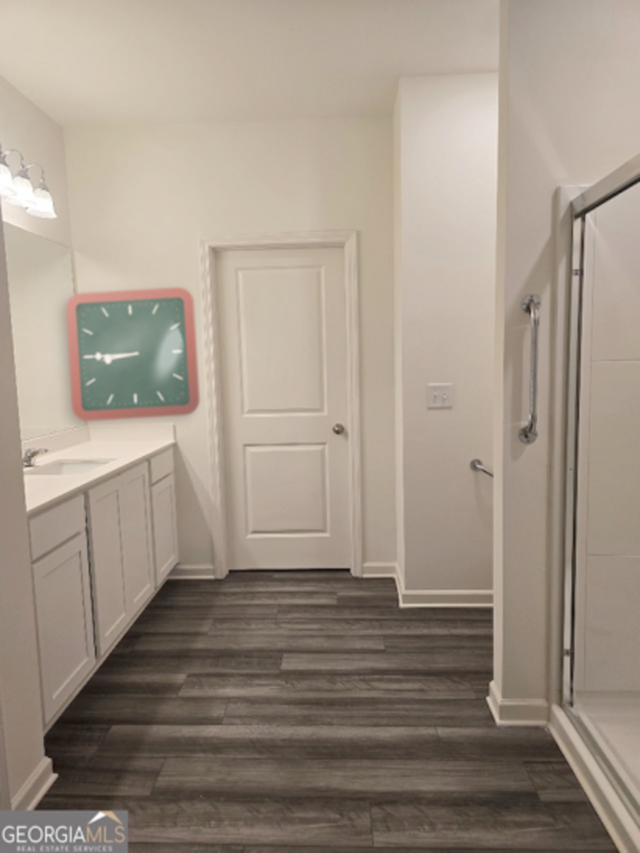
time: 8:45
